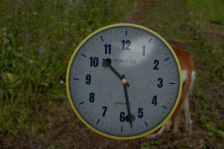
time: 10:28
